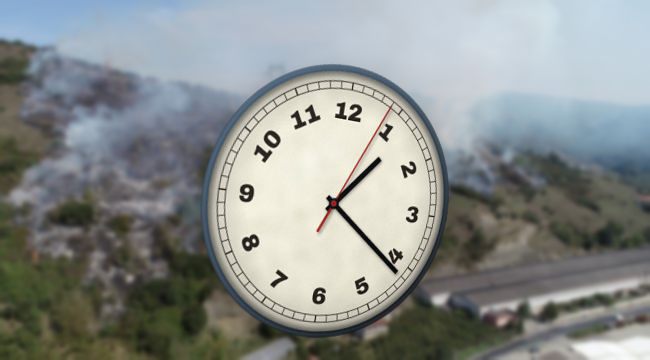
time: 1:21:04
